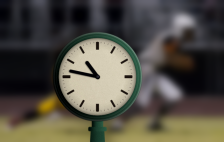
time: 10:47
